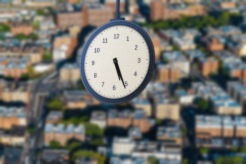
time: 5:26
